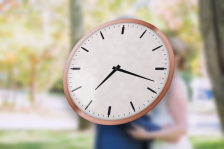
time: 7:18
